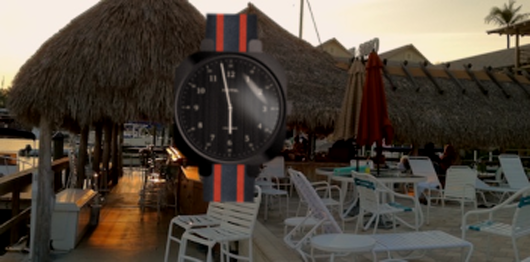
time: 5:58
